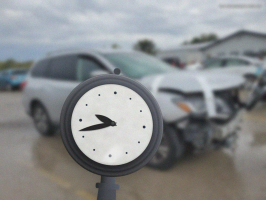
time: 9:42
